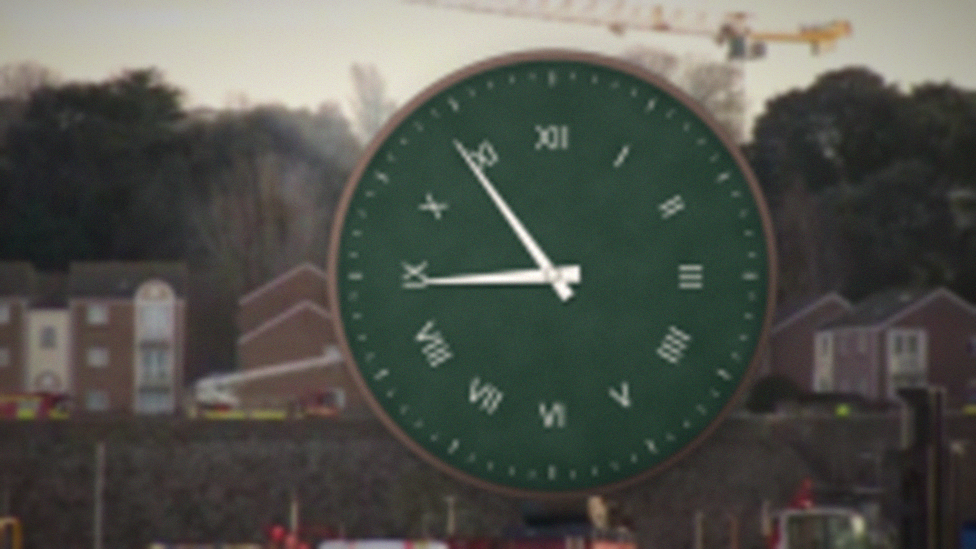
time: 8:54
